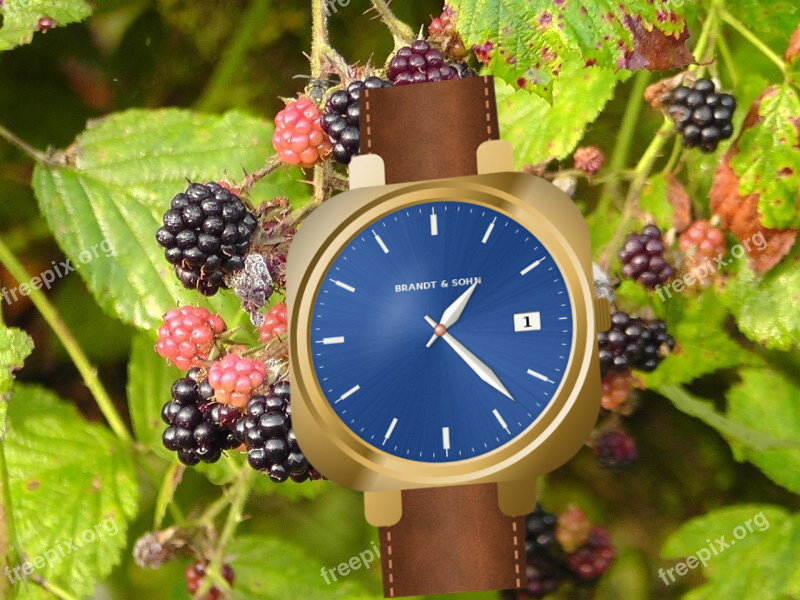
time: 1:23
